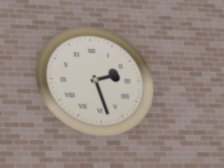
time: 2:28
